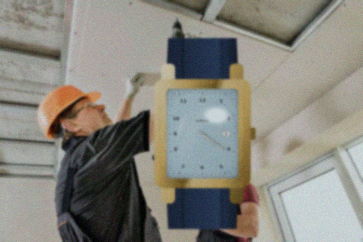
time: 4:21
